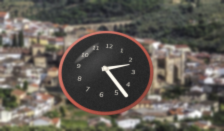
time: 2:23
